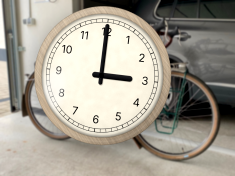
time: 3:00
